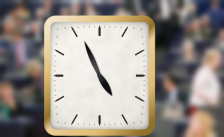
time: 4:56
